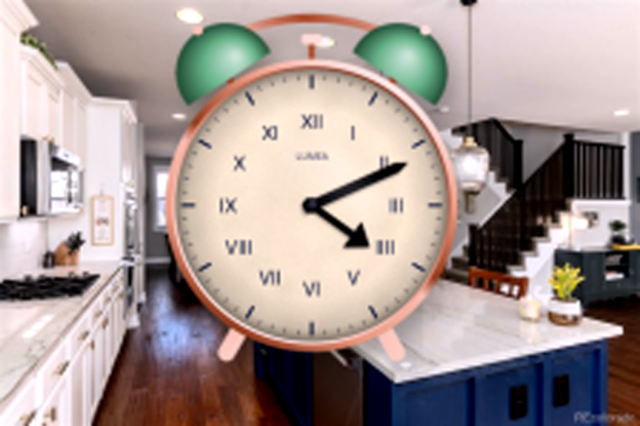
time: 4:11
